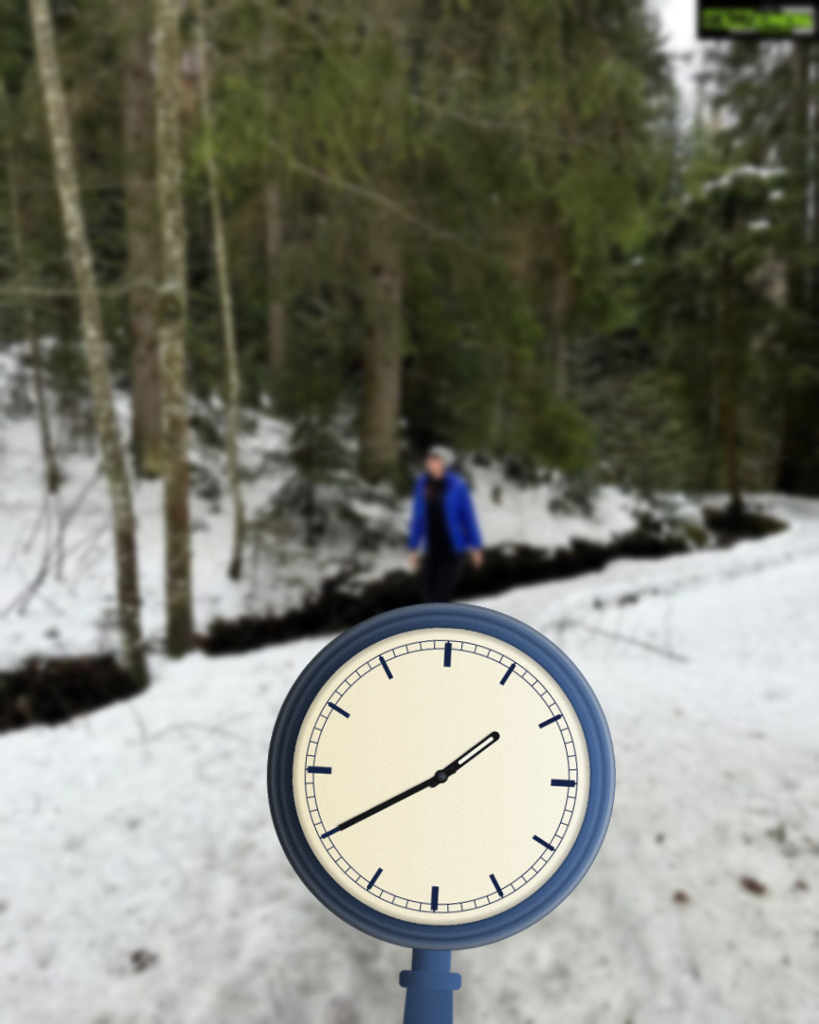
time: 1:40
